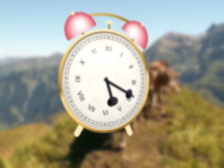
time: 5:19
